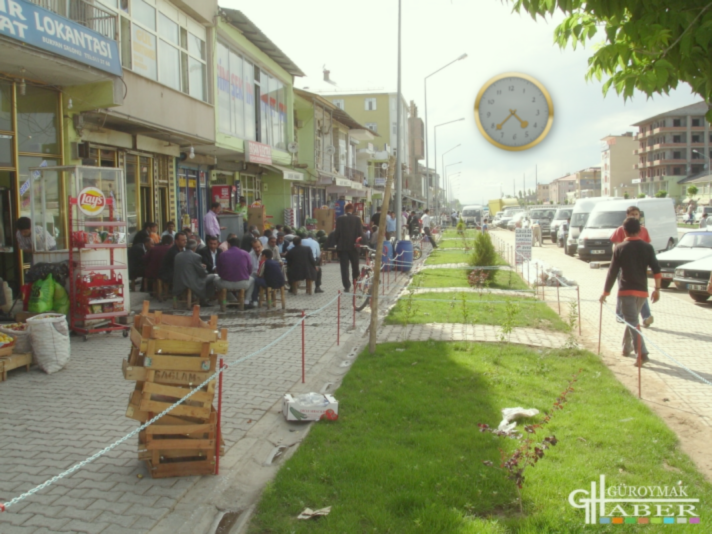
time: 4:38
